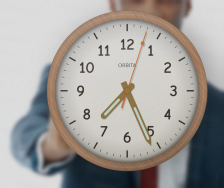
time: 7:26:03
